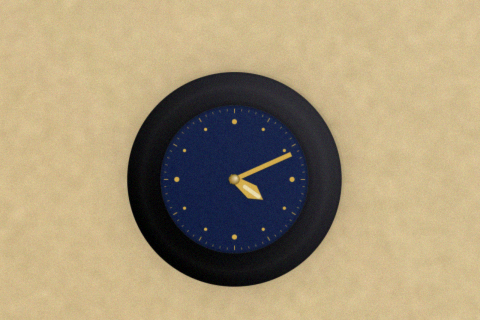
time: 4:11
